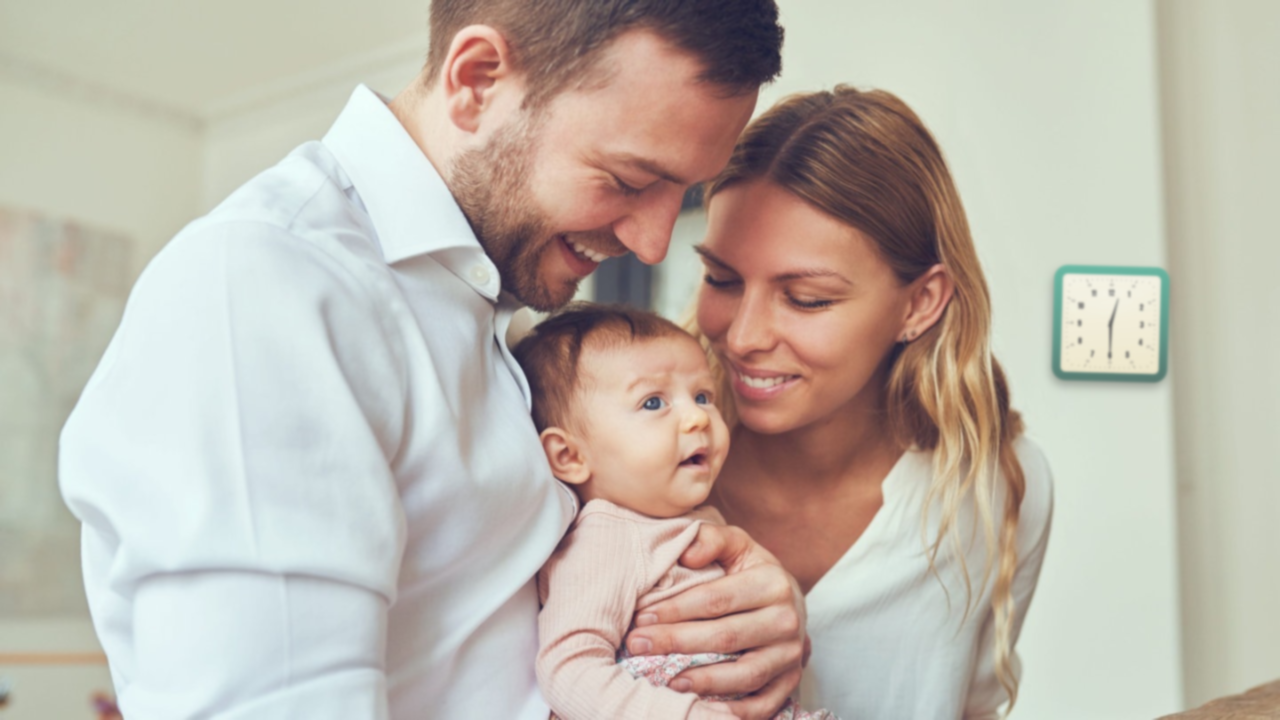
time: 12:30
